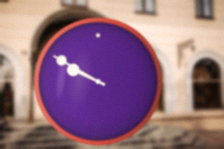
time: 9:50
